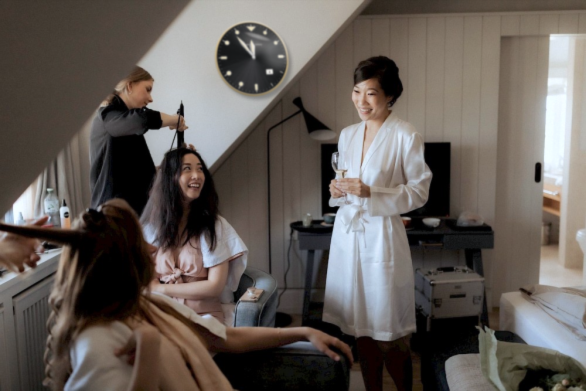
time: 11:54
